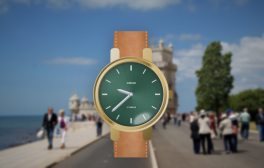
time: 9:38
